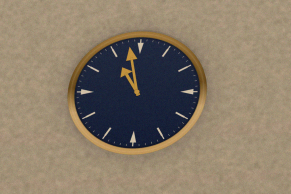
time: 10:58
